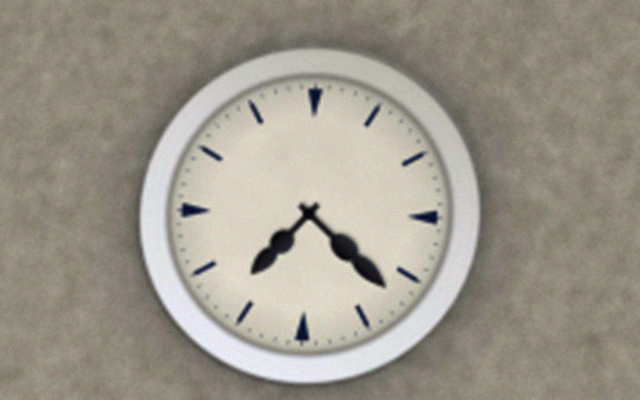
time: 7:22
